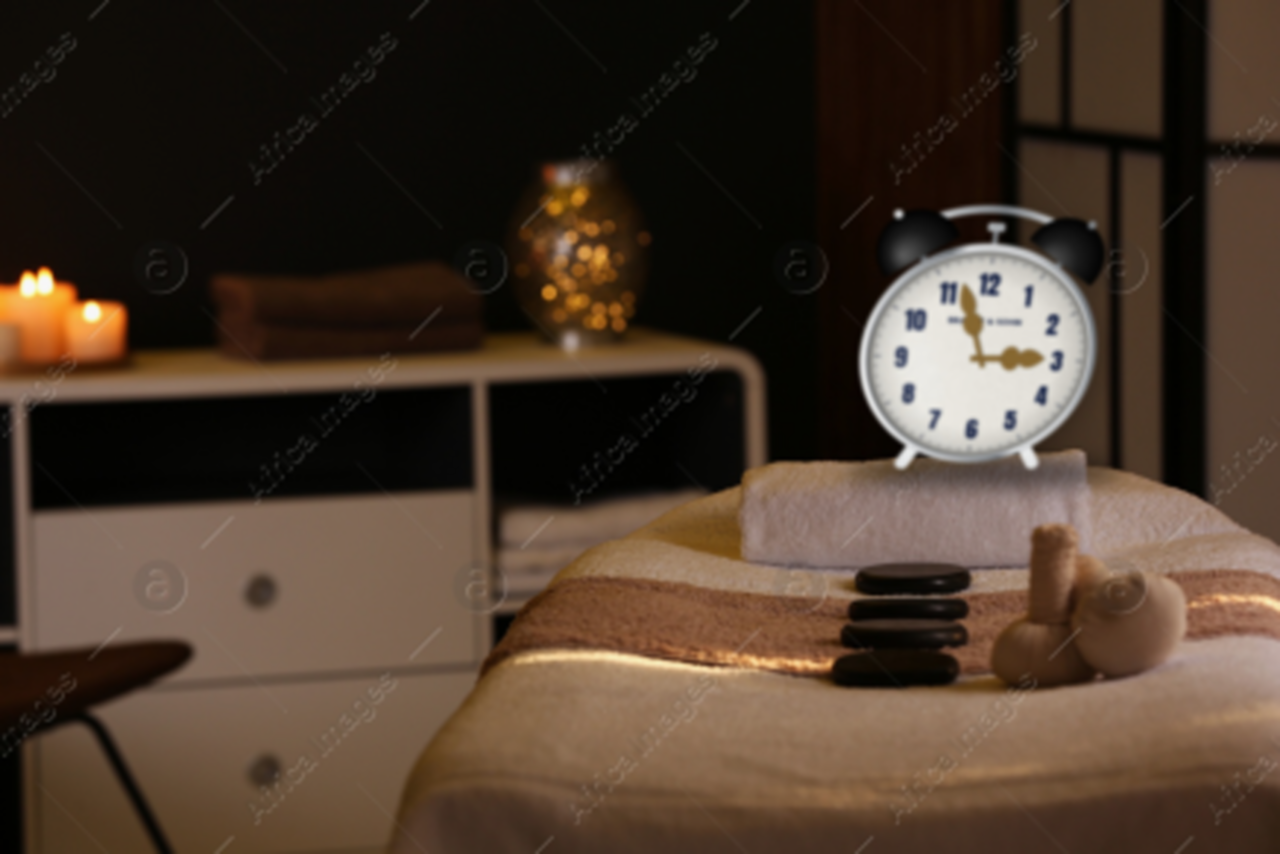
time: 2:57
